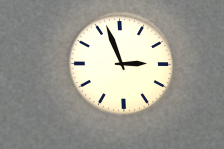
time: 2:57
